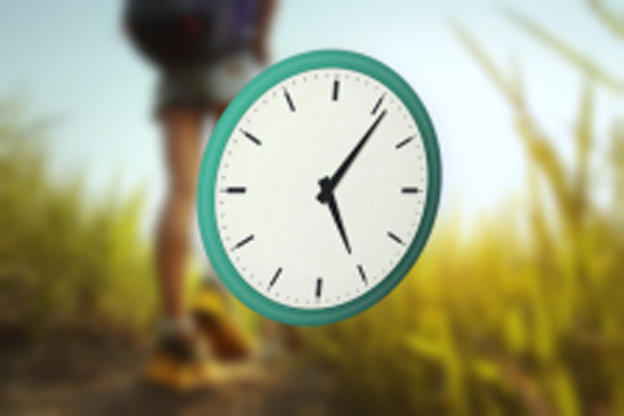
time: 5:06
